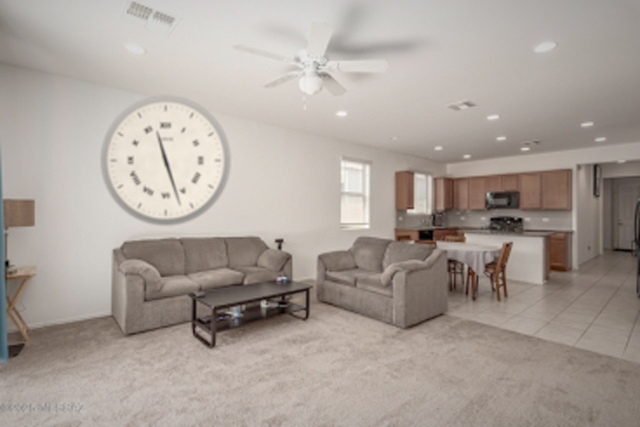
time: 11:27
